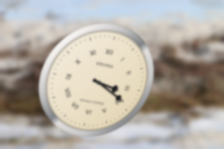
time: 3:19
